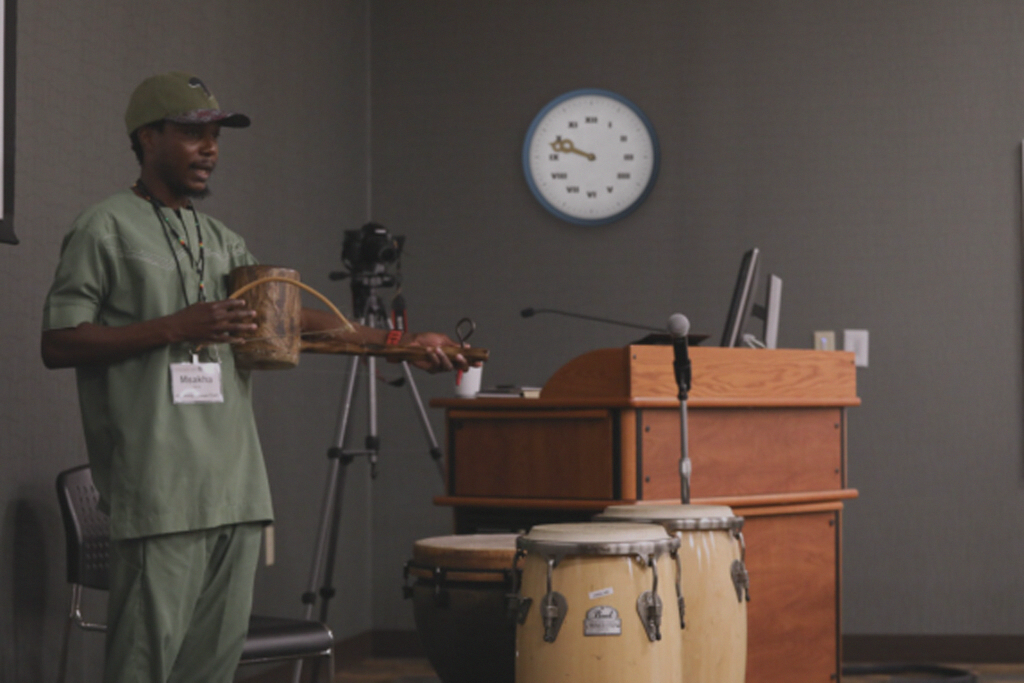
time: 9:48
